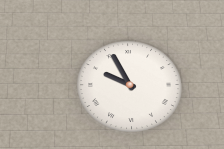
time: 9:56
